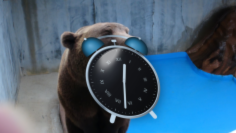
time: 12:32
